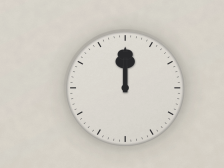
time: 12:00
